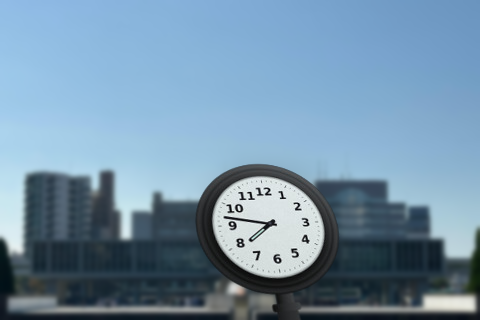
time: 7:47
